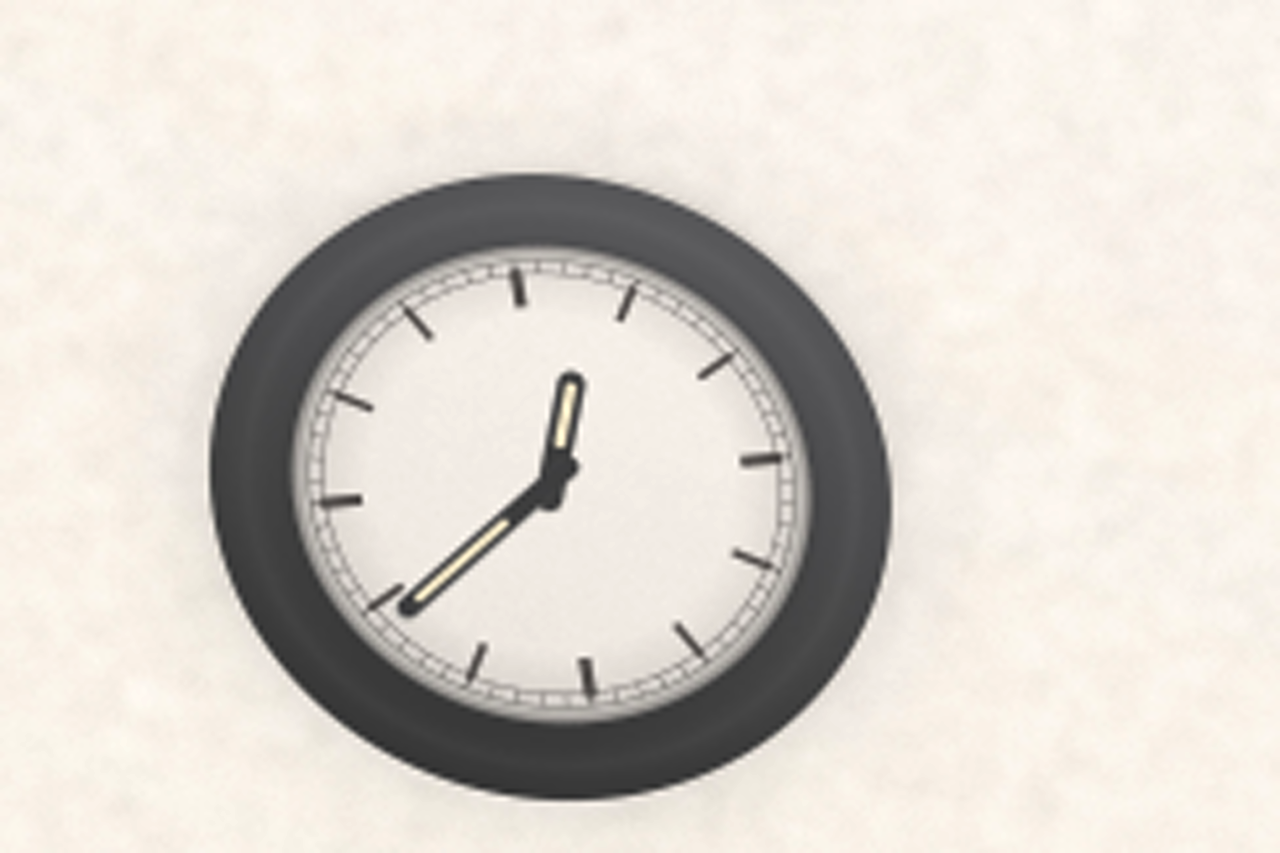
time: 12:39
